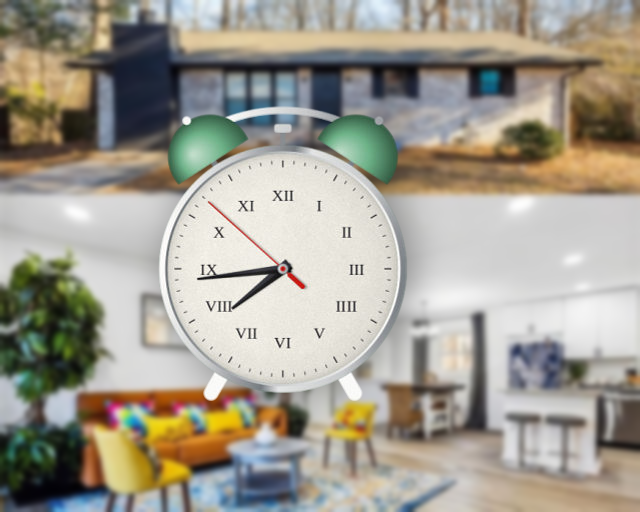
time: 7:43:52
